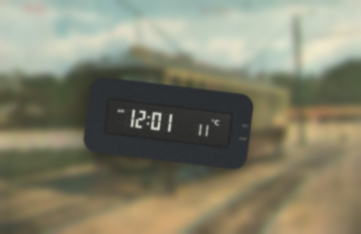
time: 12:01
